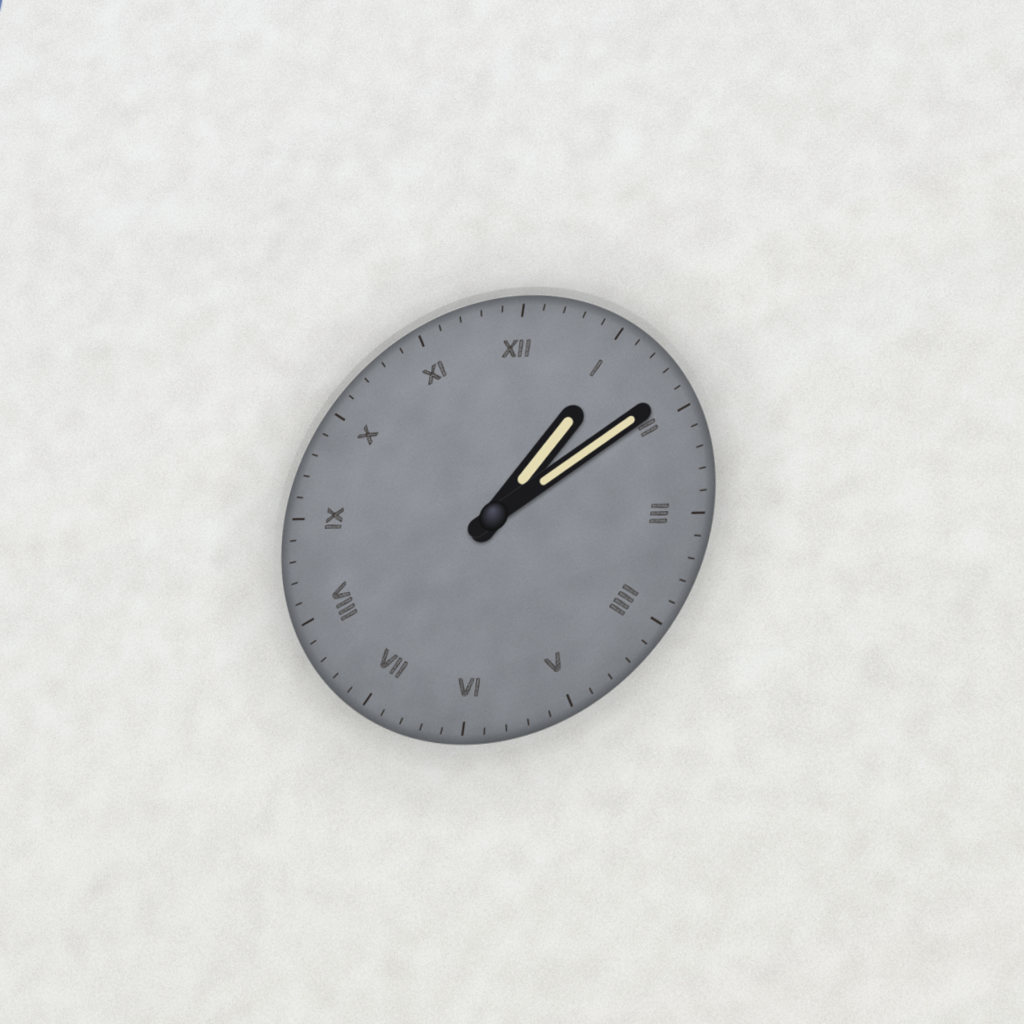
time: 1:09
